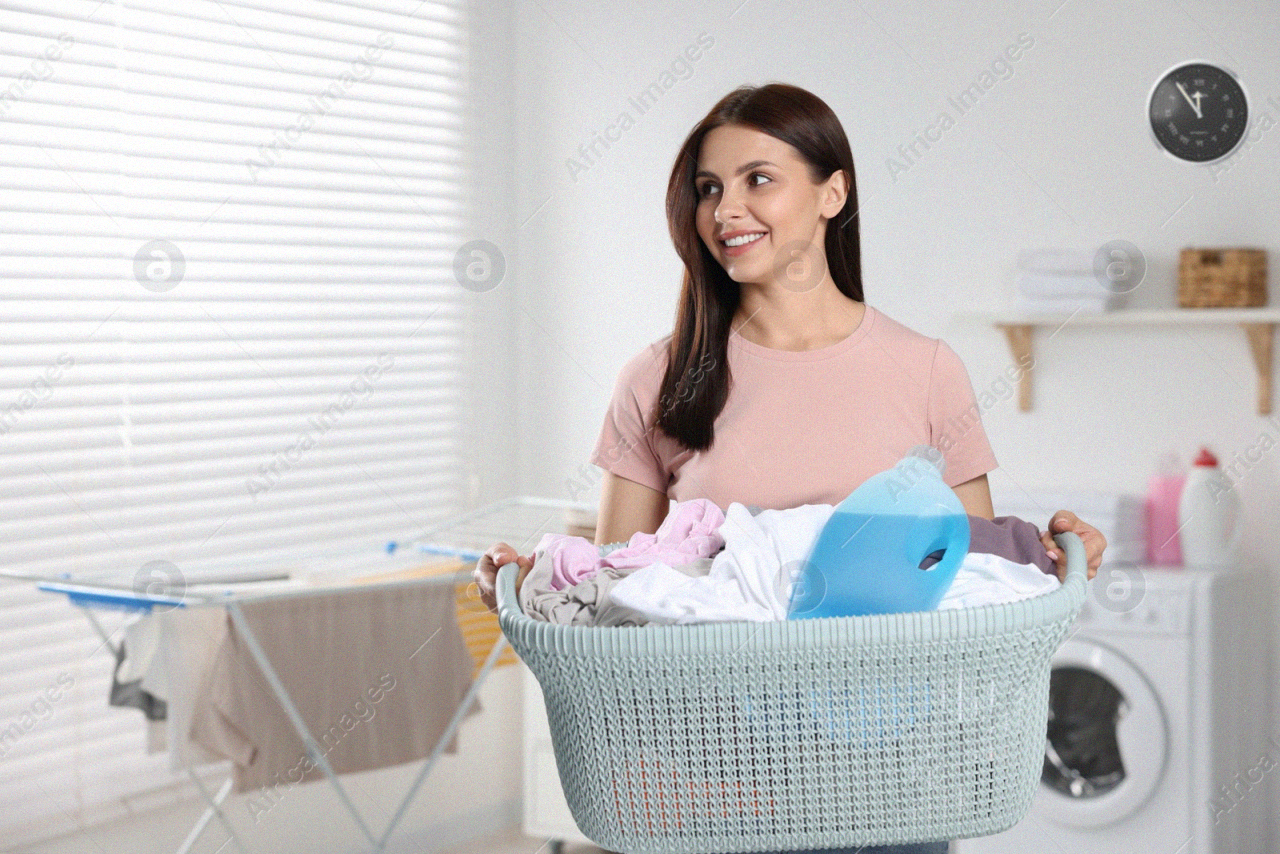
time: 11:54
